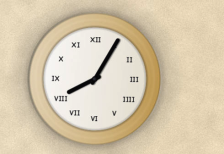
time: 8:05
